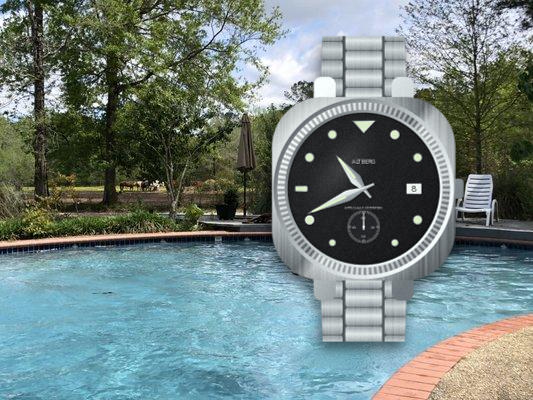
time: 10:41
